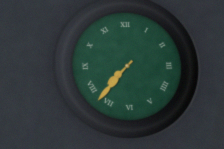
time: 7:37
